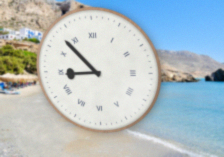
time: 8:53
